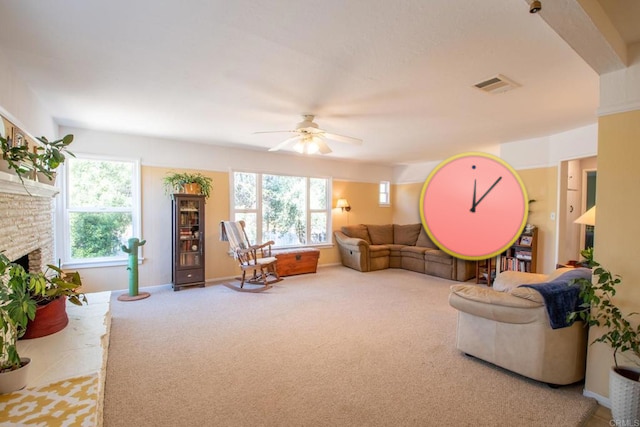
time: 12:07
